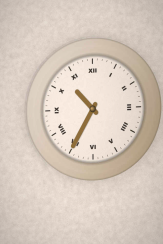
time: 10:35
